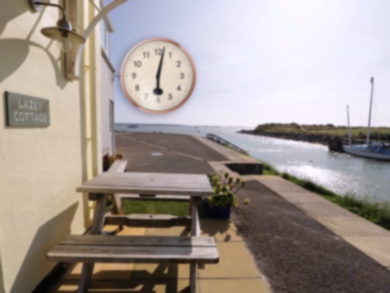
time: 6:02
